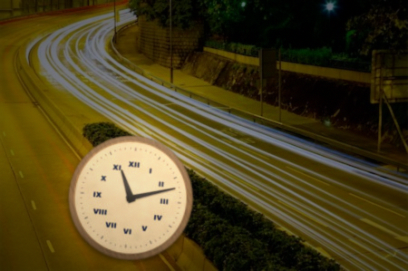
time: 11:12
